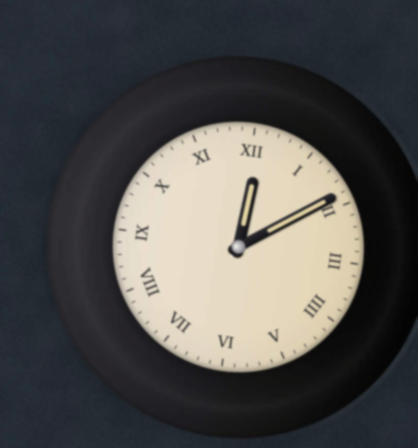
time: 12:09
